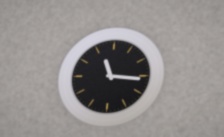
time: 11:16
